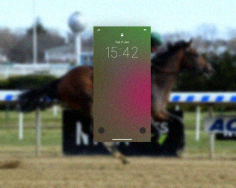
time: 15:42
